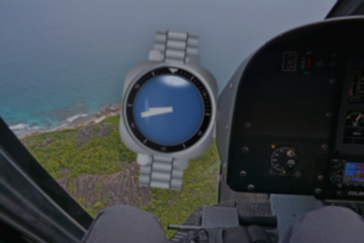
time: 8:42
